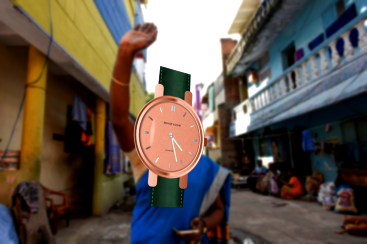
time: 4:27
